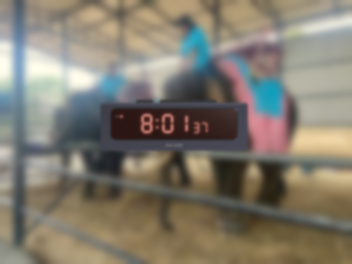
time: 8:01
